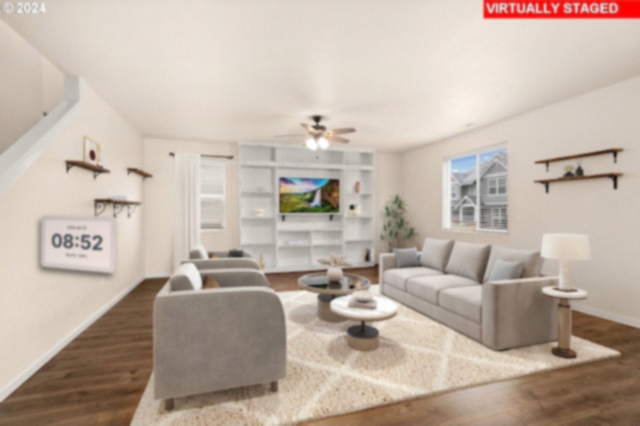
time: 8:52
